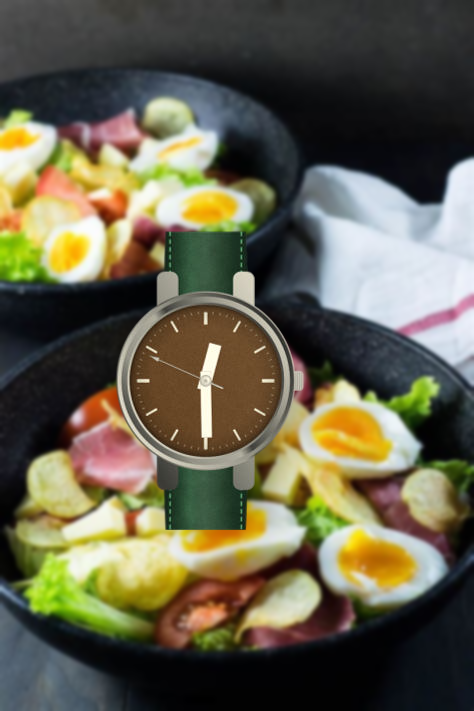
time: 12:29:49
